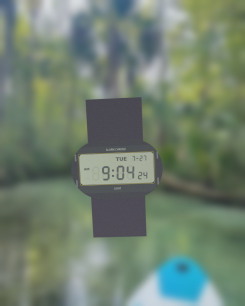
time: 9:04:24
